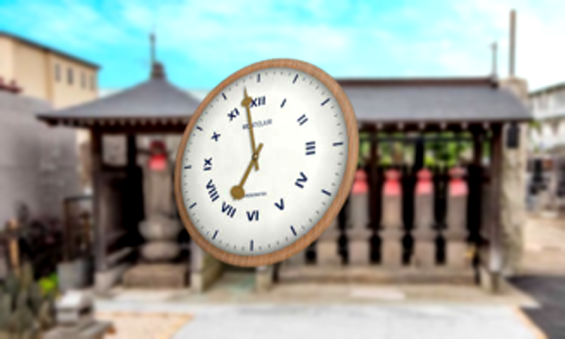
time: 6:58
